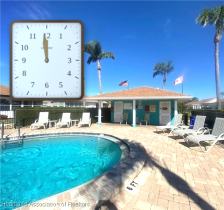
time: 11:59
